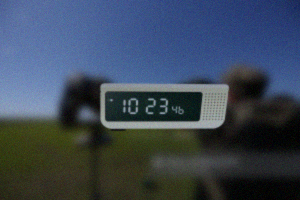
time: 10:23:46
